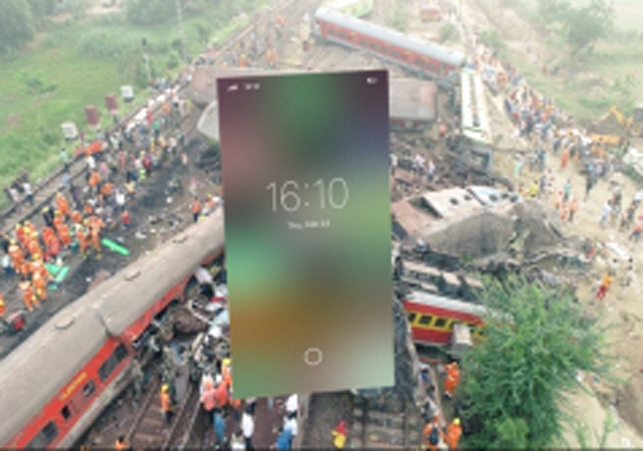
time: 16:10
